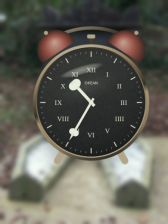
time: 10:35
